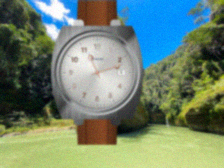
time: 11:12
